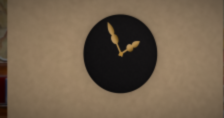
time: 1:56
